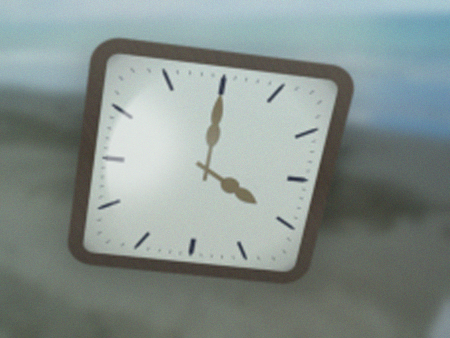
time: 4:00
